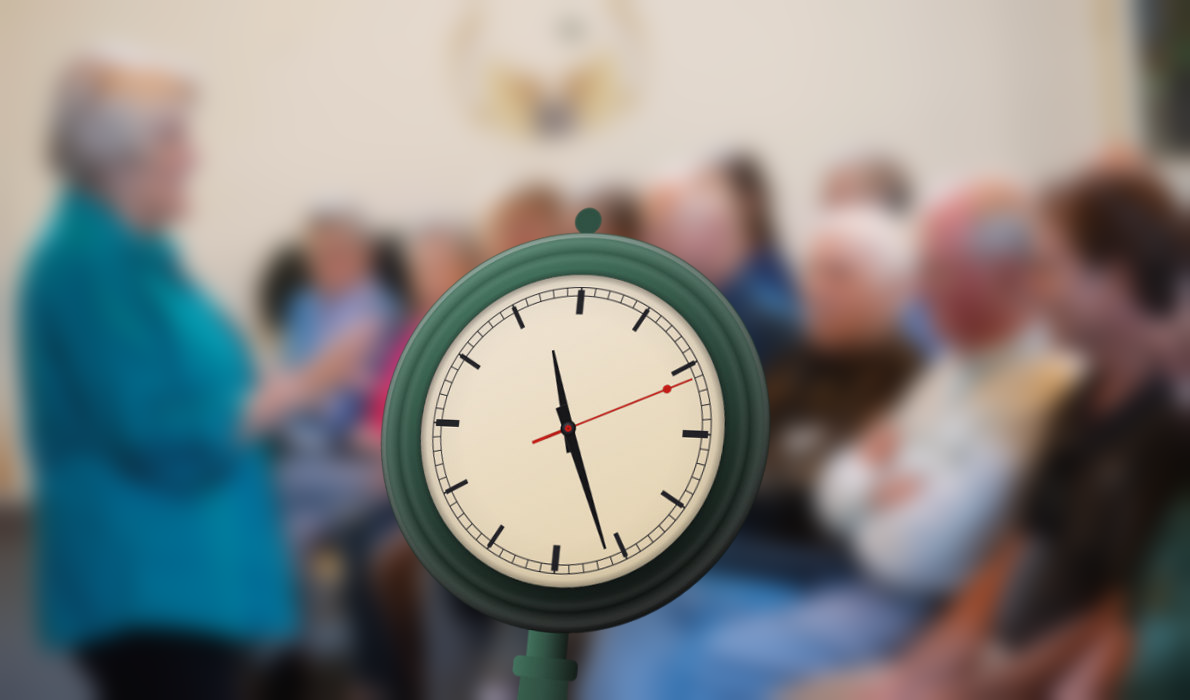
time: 11:26:11
